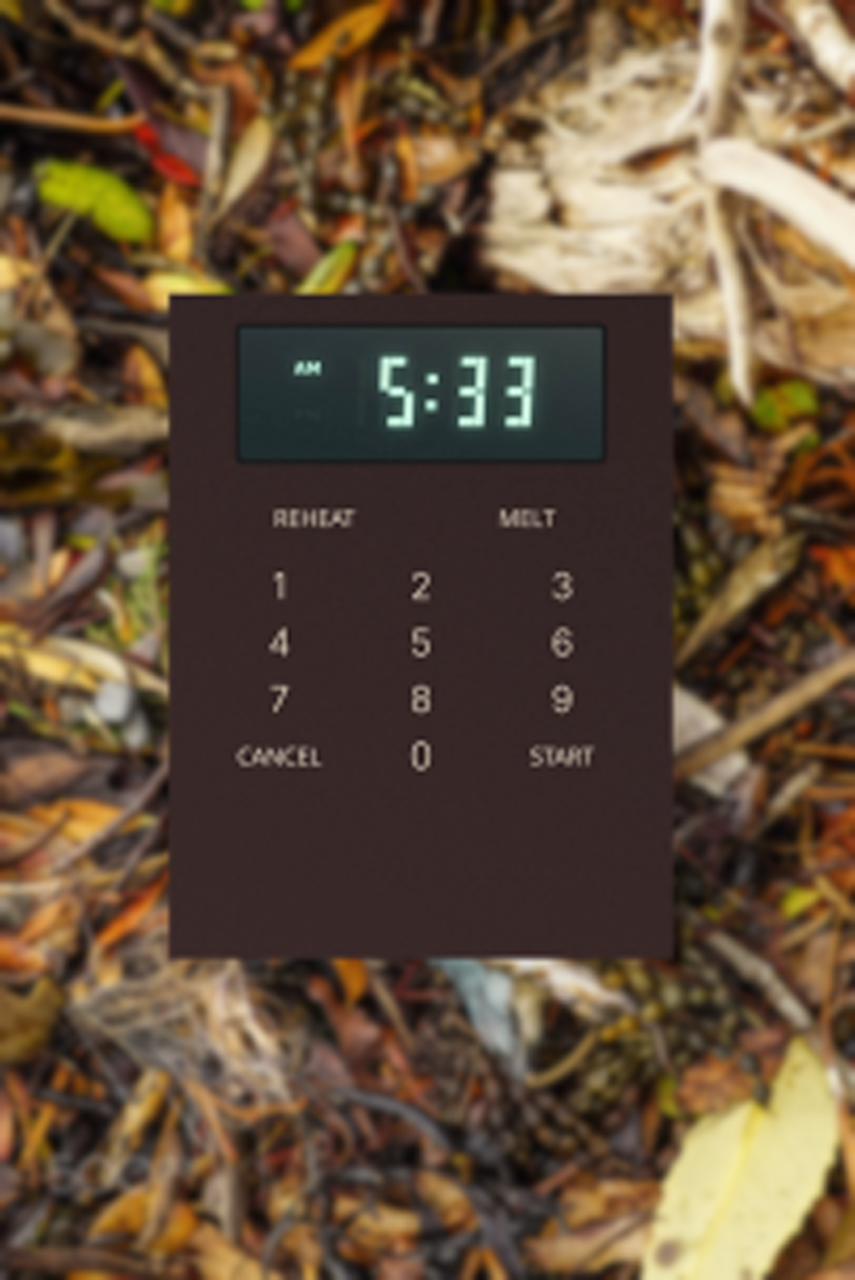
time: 5:33
